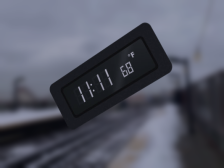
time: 11:11
